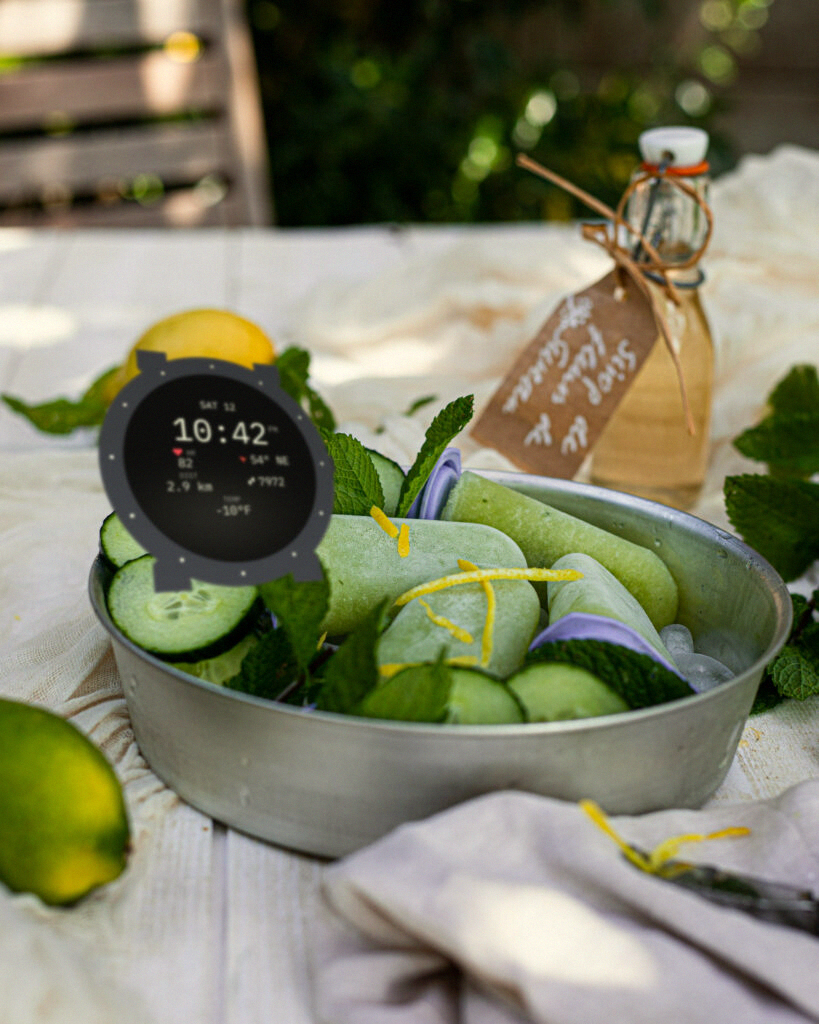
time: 10:42
